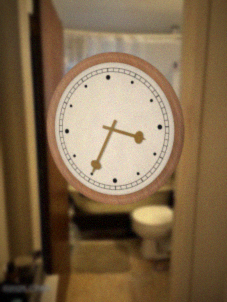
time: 3:35
